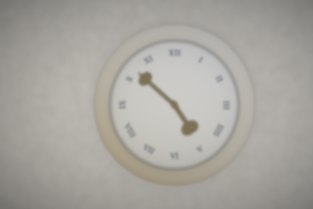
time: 4:52
